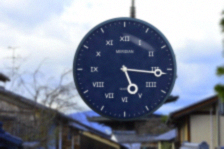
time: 5:16
